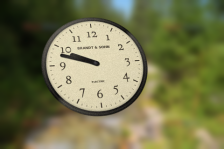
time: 9:48
